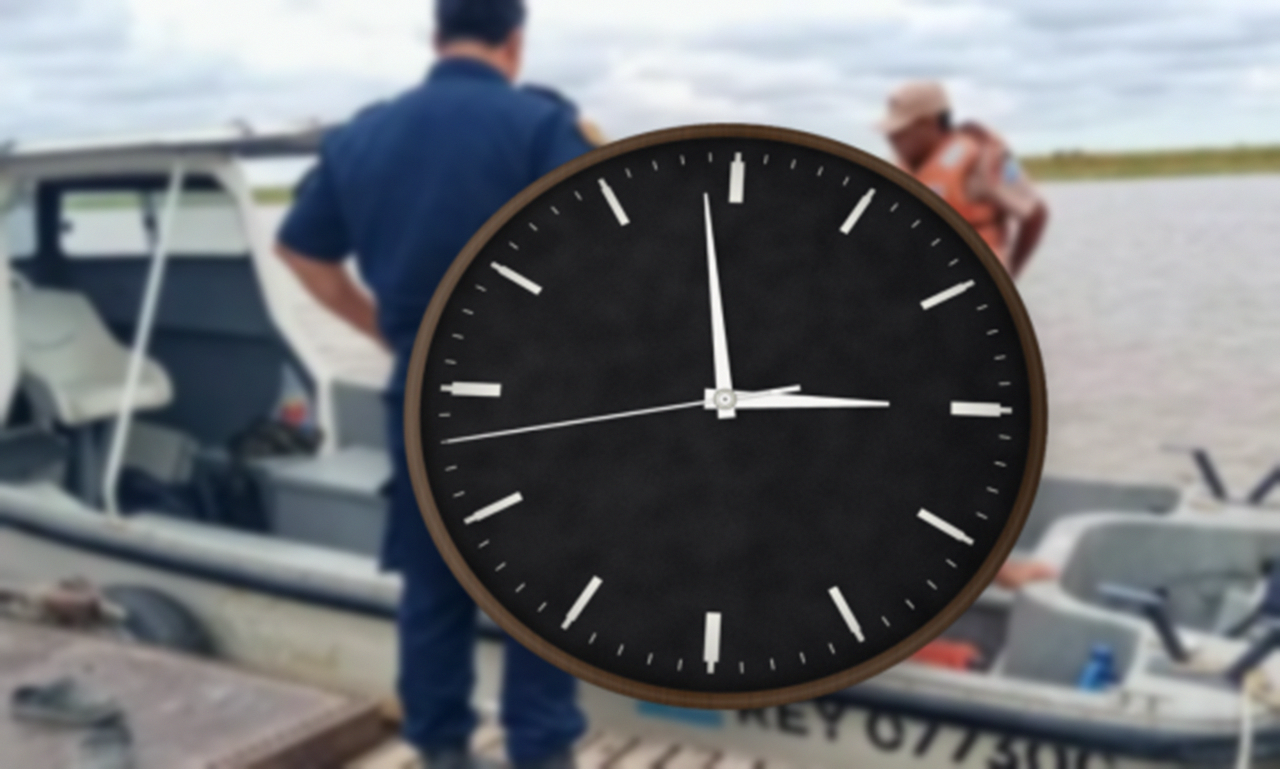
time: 2:58:43
